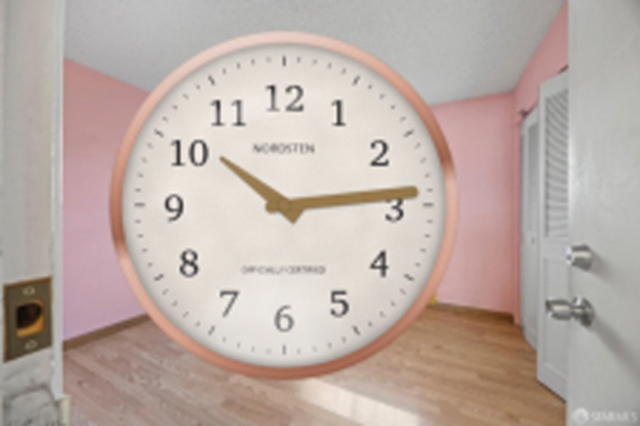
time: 10:14
